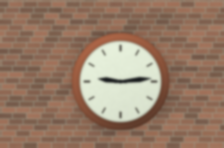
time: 9:14
